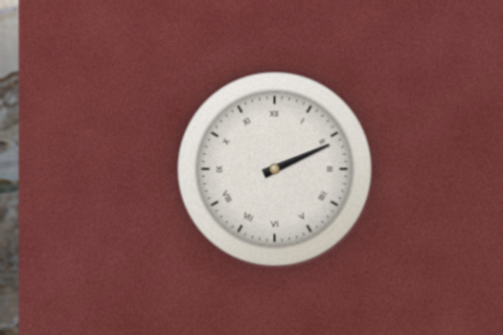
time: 2:11
